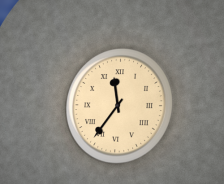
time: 11:36
